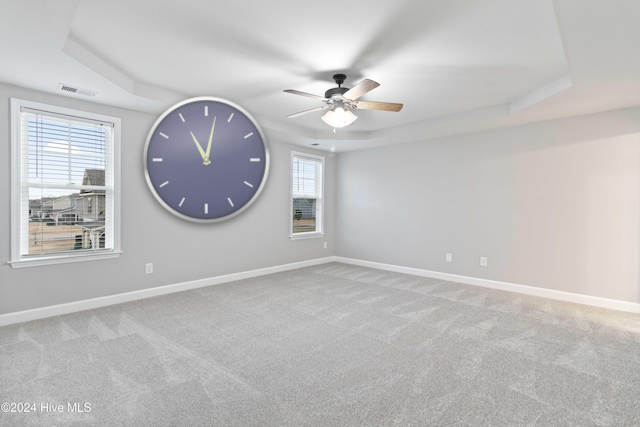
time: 11:02
